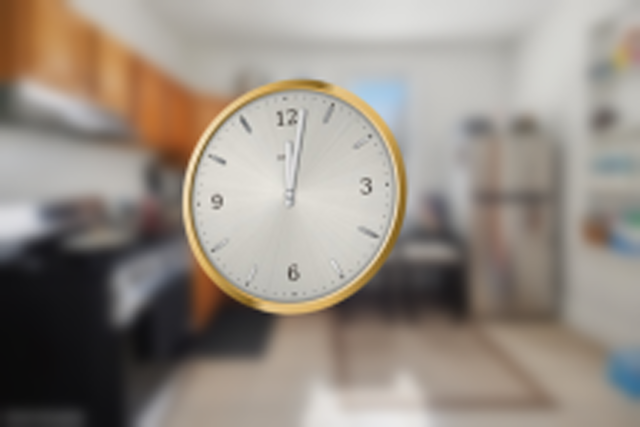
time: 12:02
